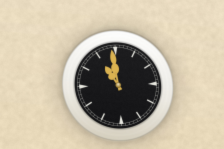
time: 10:59
